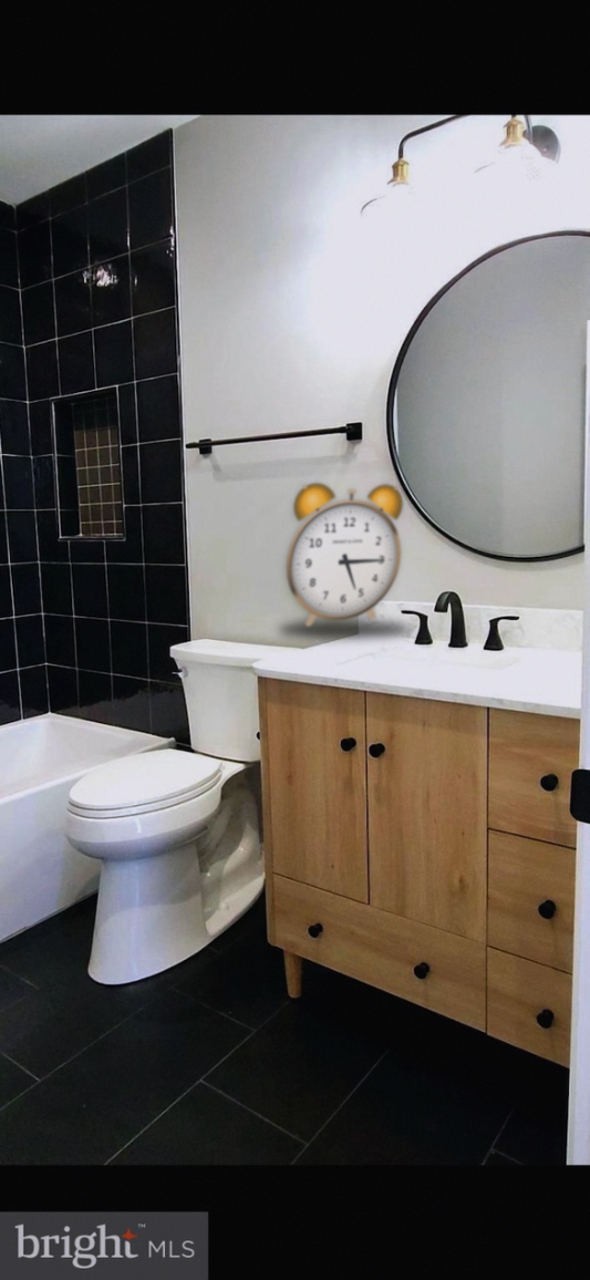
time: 5:15
